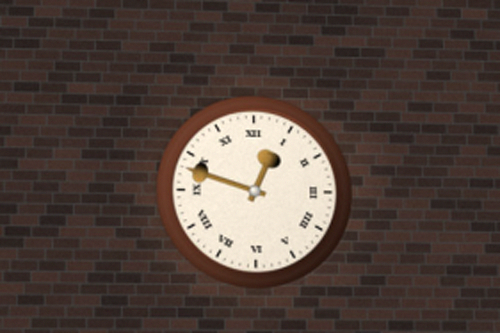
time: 12:48
